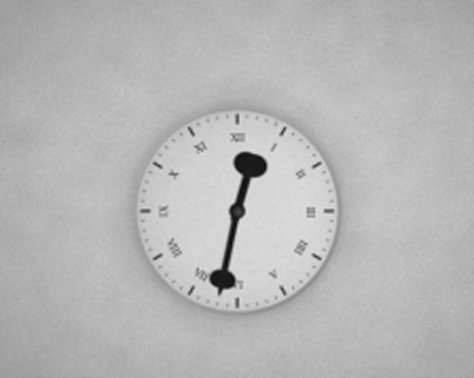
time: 12:32
